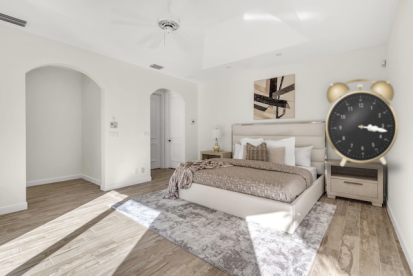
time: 3:17
